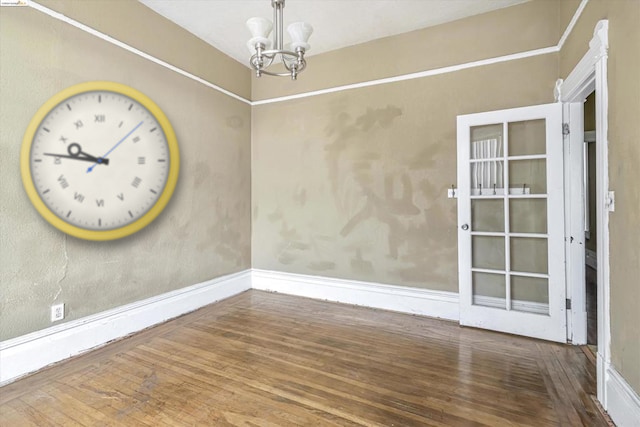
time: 9:46:08
